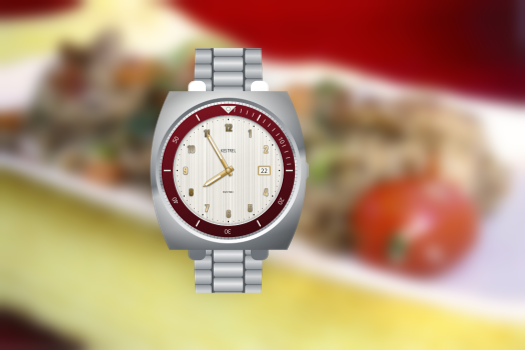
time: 7:55
